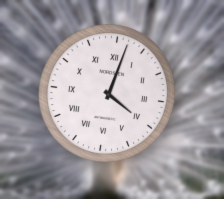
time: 4:02
